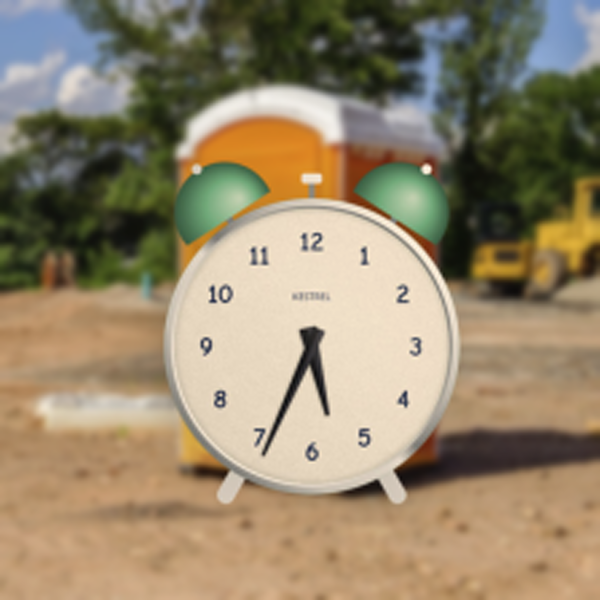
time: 5:34
